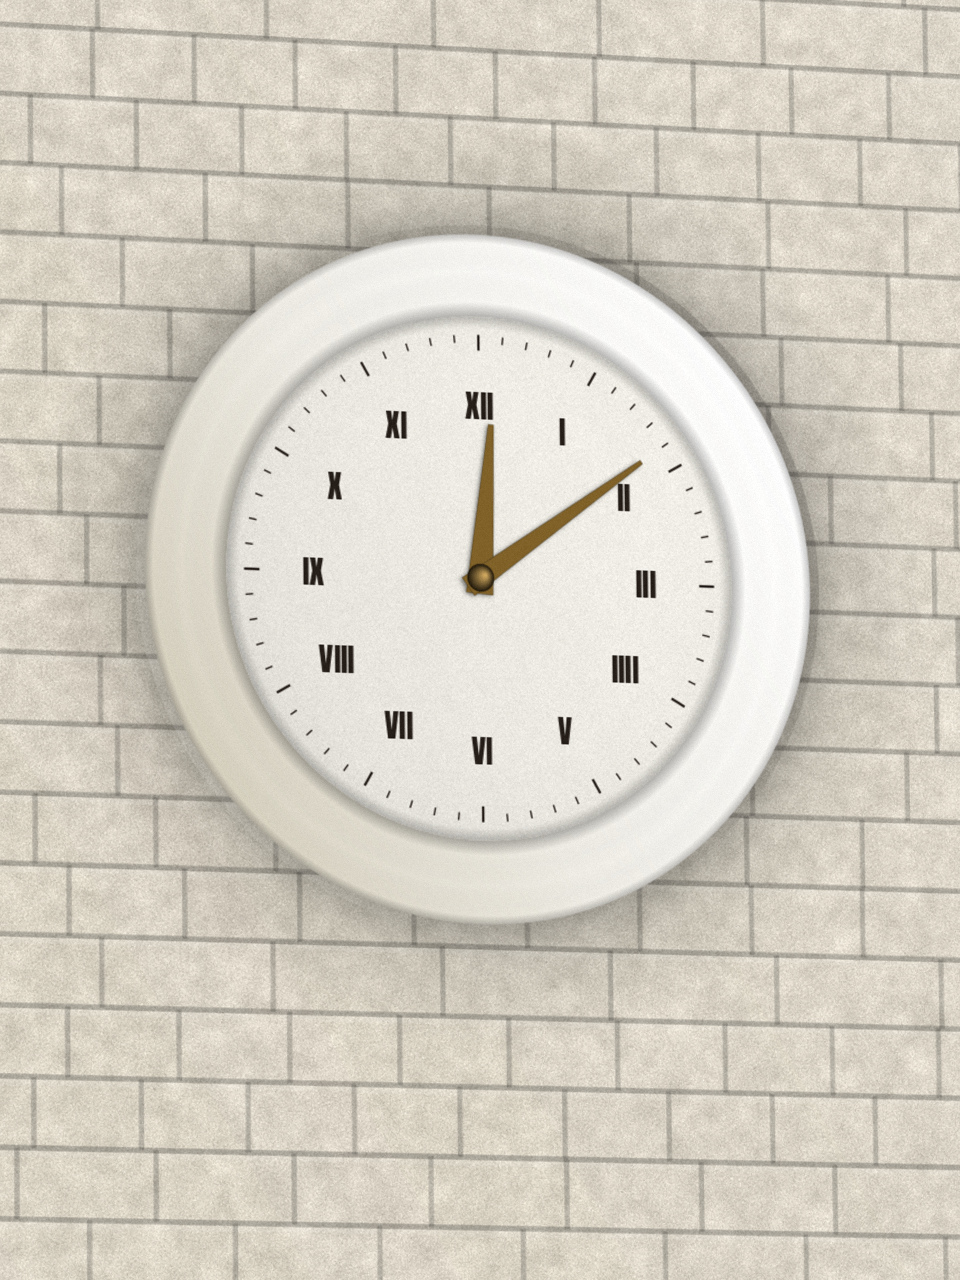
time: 12:09
